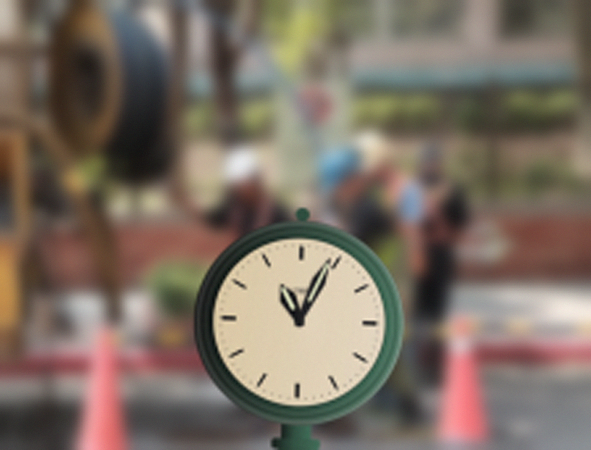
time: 11:04
